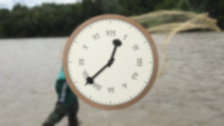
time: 12:38
